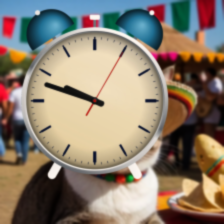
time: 9:48:05
